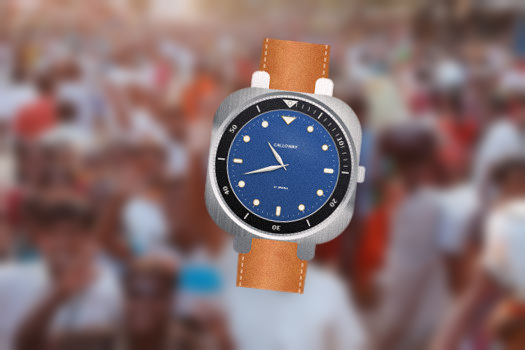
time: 10:42
